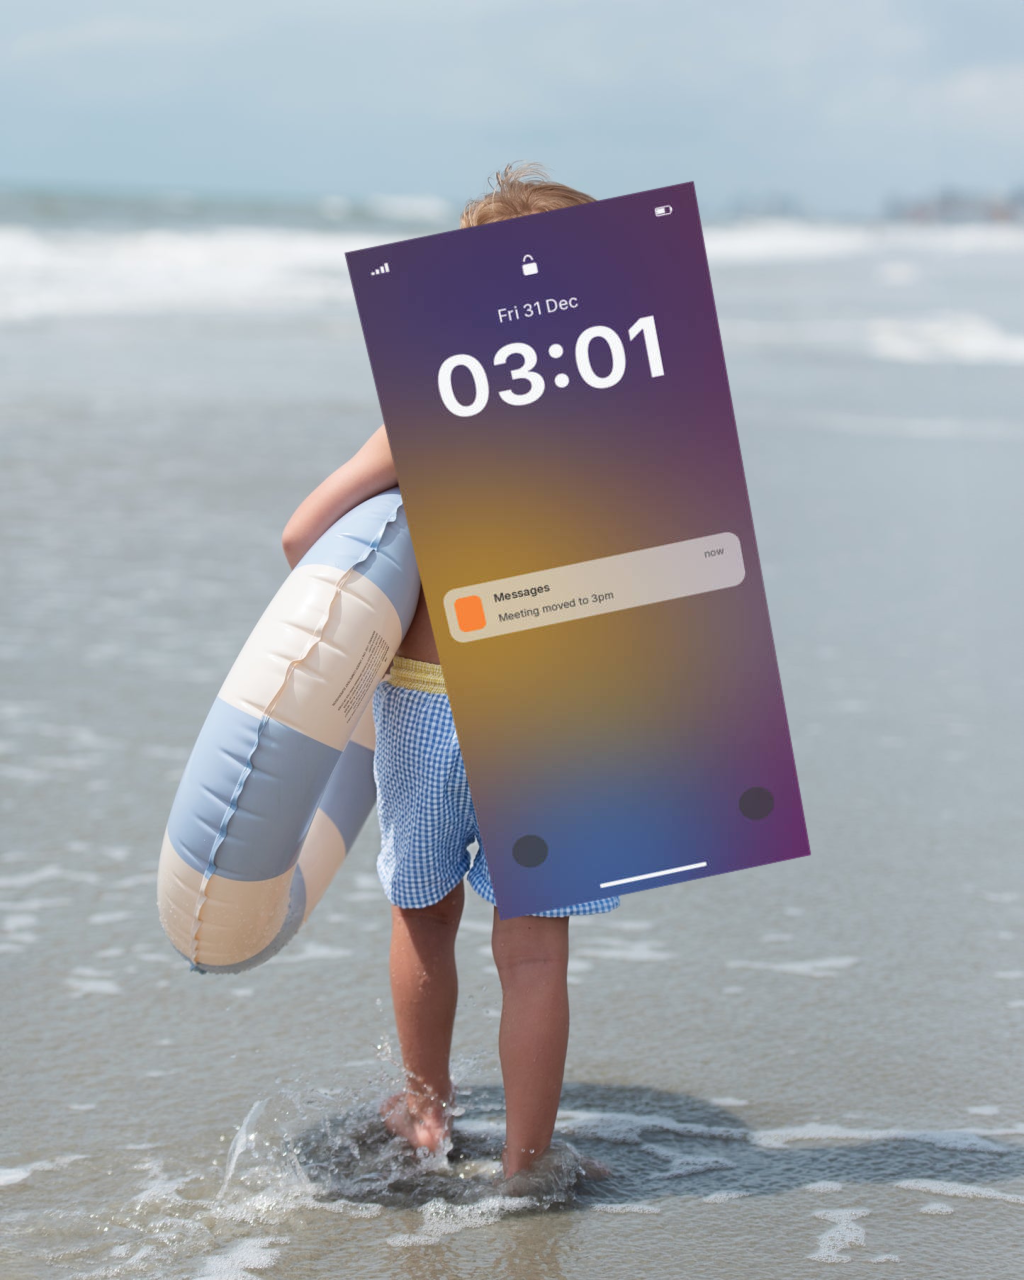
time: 3:01
